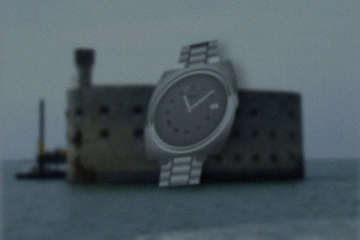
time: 11:09
